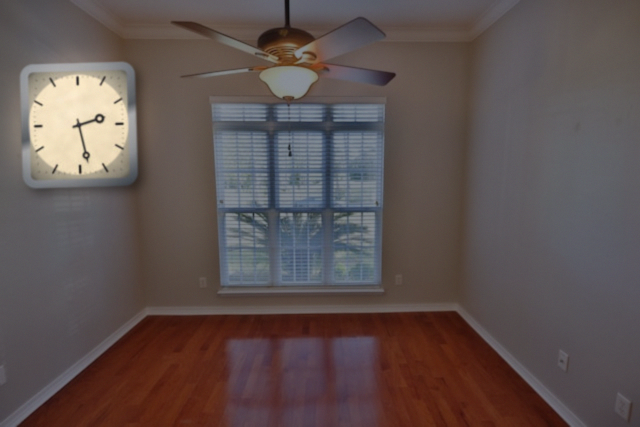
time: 2:28
